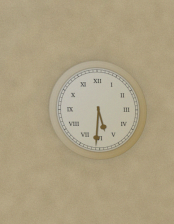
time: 5:31
